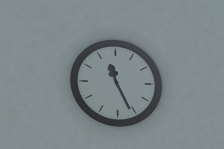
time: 11:26
